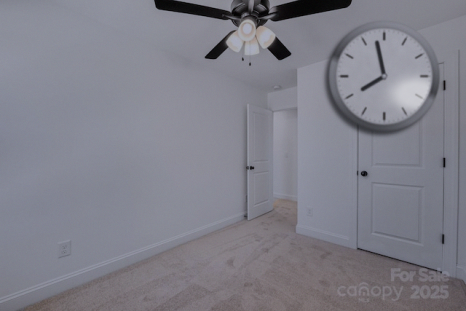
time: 7:58
